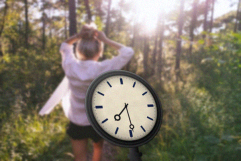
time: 7:29
